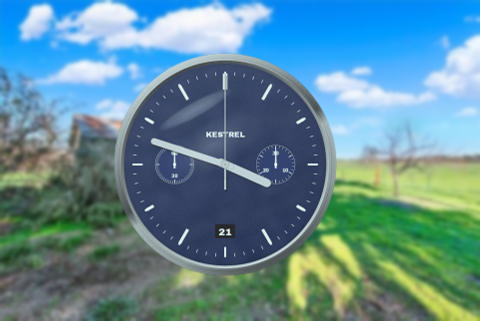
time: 3:48
